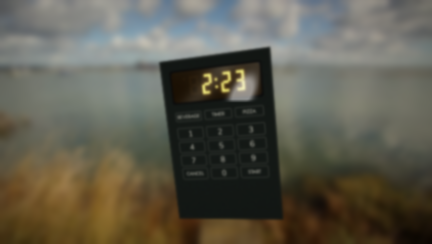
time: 2:23
